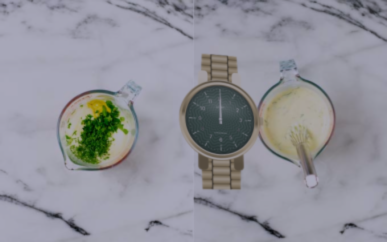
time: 12:00
